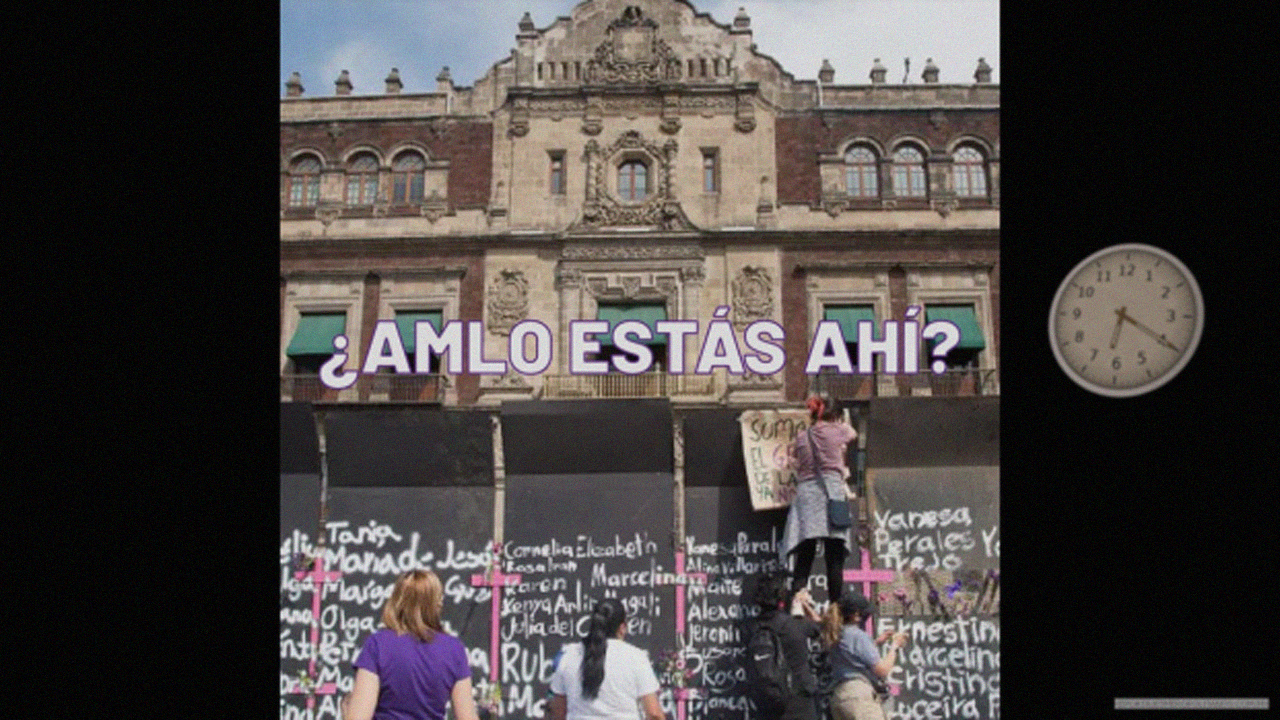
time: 6:20
